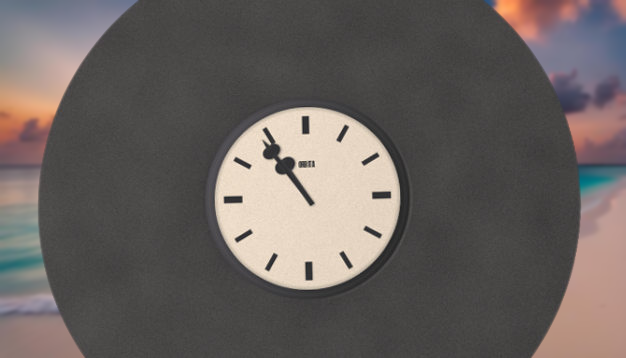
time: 10:54
